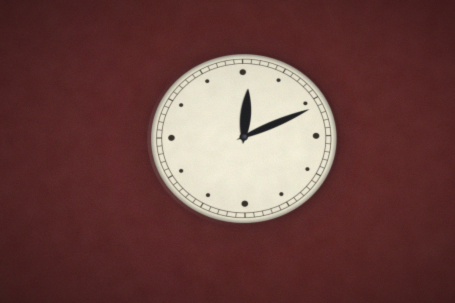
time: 12:11
